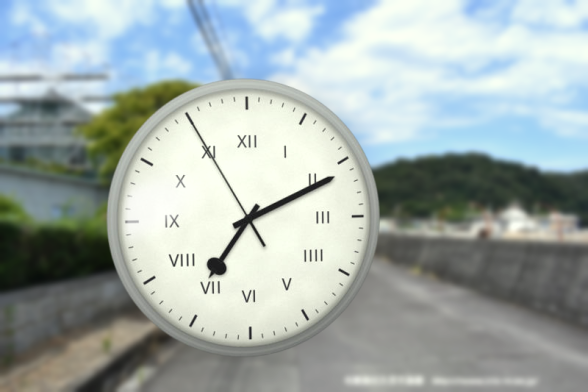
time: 7:10:55
